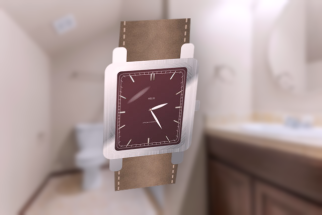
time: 2:25
